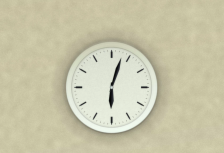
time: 6:03
